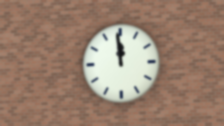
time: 11:59
